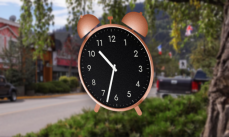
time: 10:33
